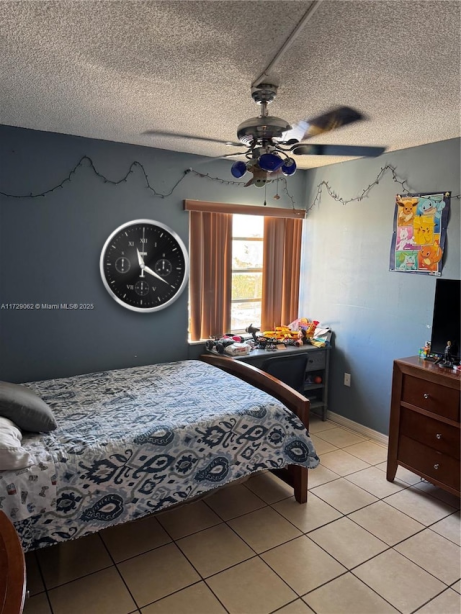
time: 11:20
